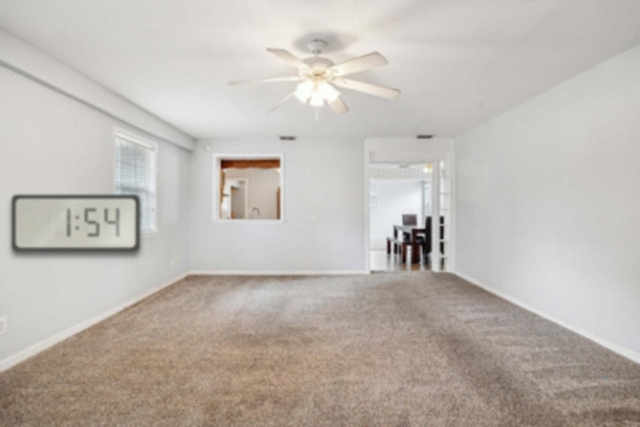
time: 1:54
